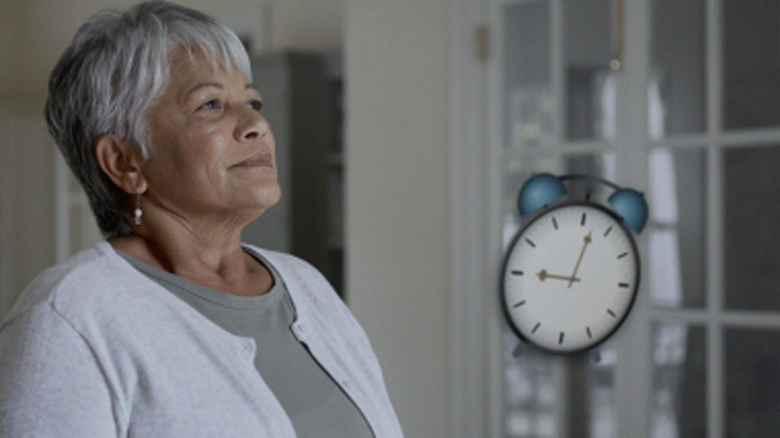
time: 9:02
